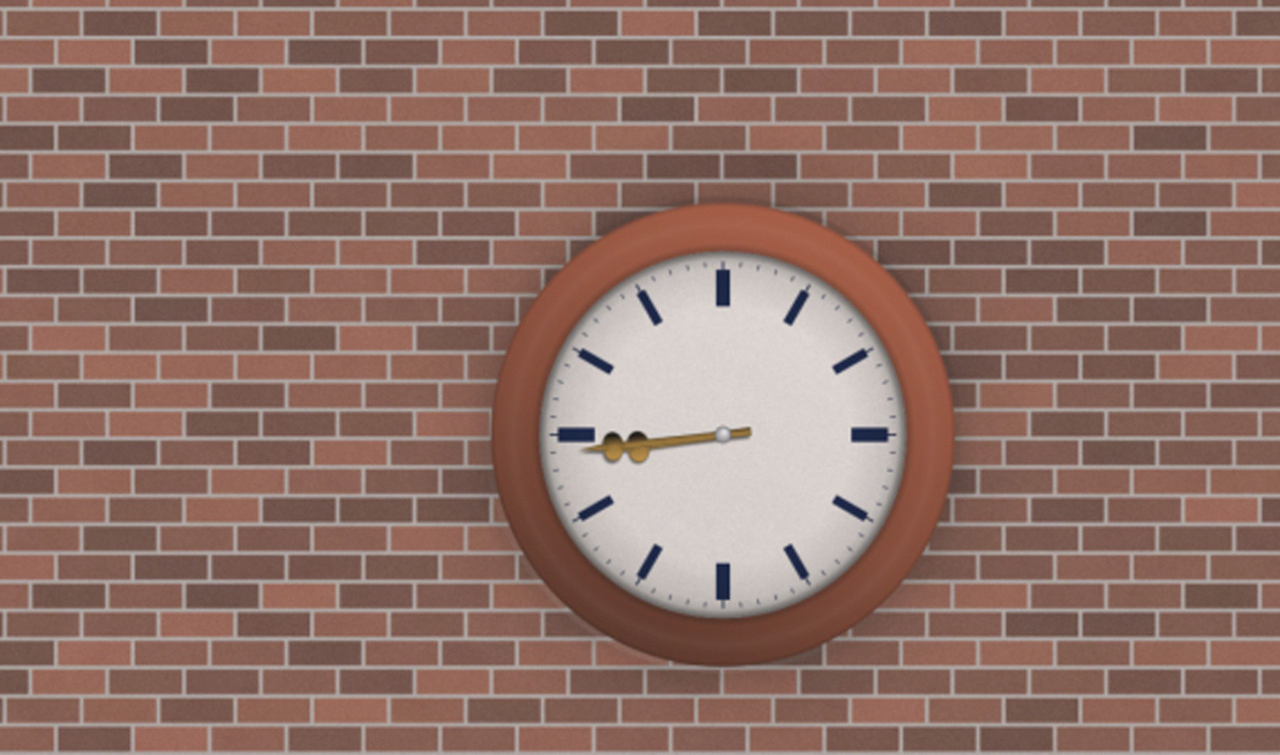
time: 8:44
